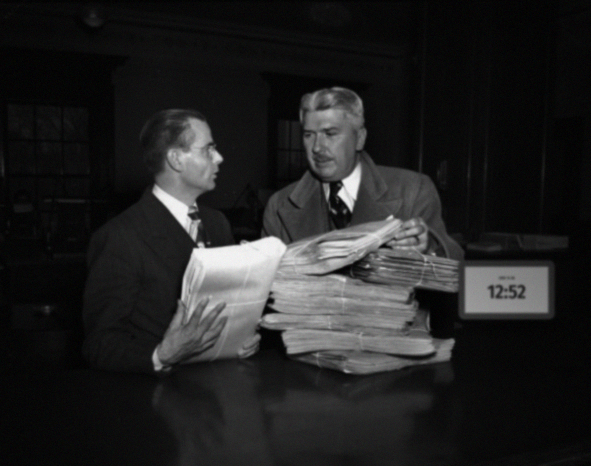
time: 12:52
